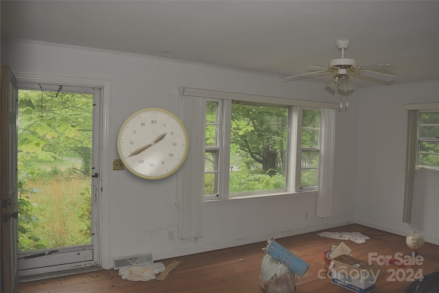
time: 1:40
